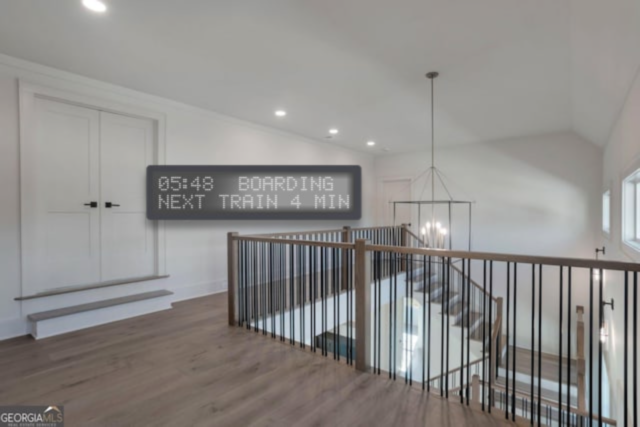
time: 5:48
